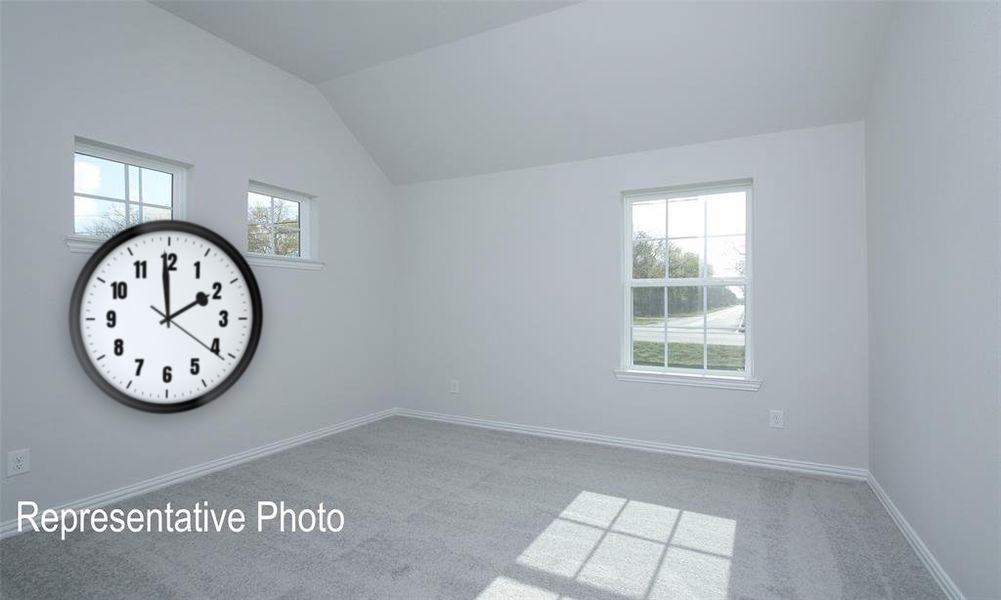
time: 1:59:21
